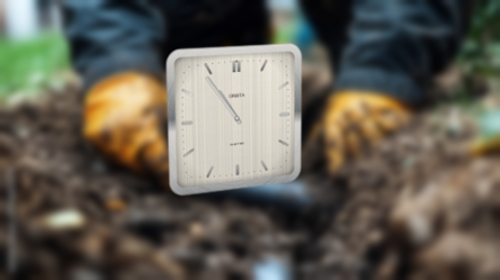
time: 10:54
